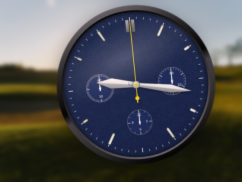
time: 9:17
